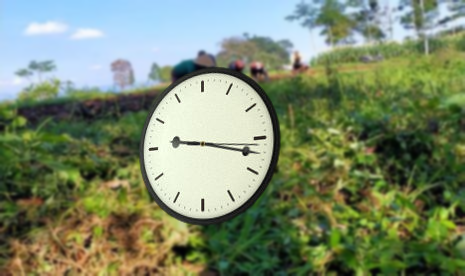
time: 9:17:16
